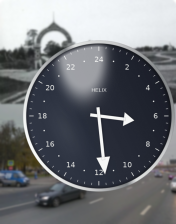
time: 6:29
